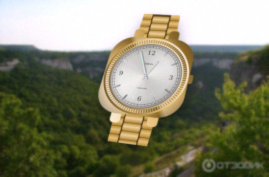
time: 12:56
